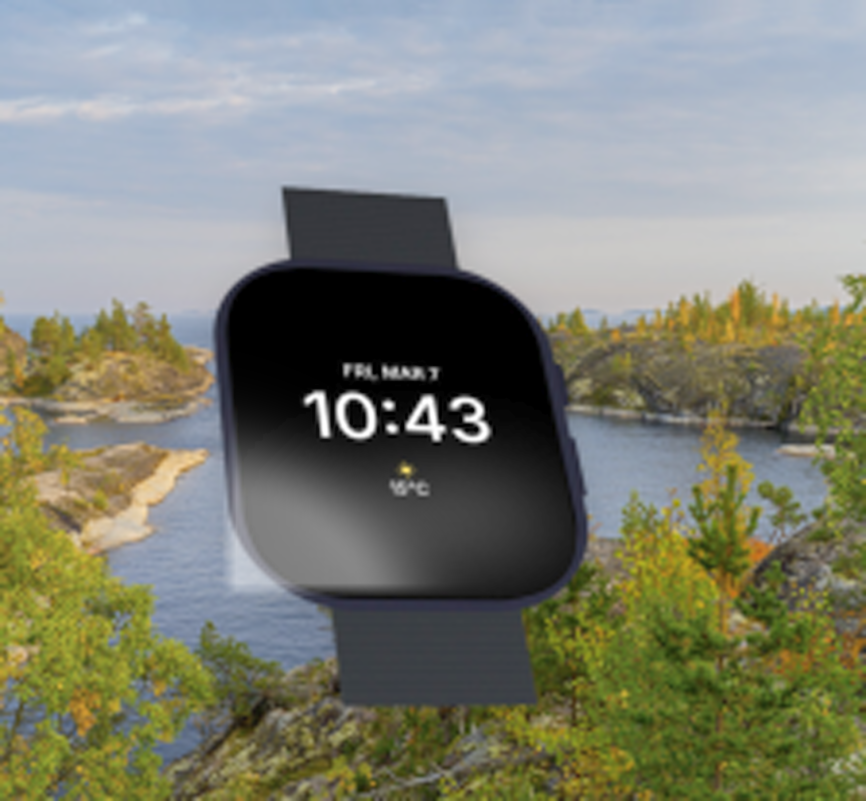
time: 10:43
